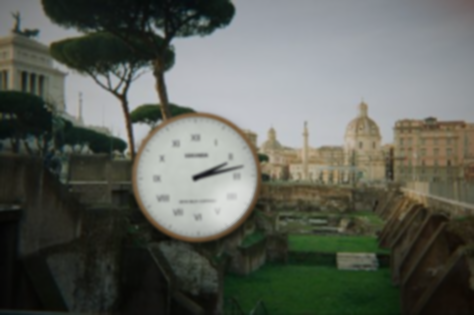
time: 2:13
